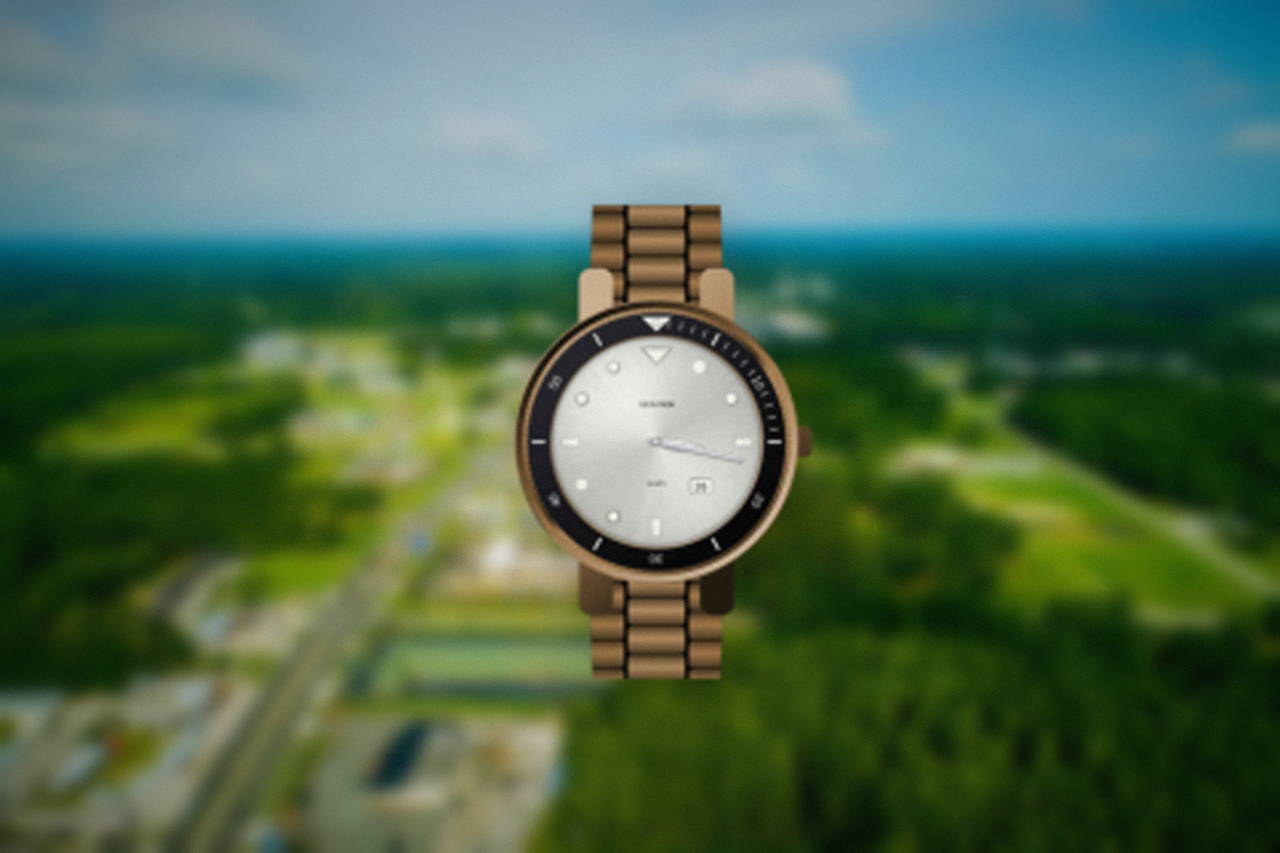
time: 3:17
